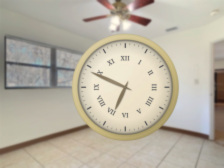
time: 6:49
